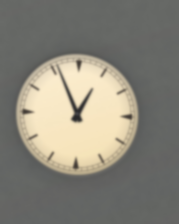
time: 12:56
